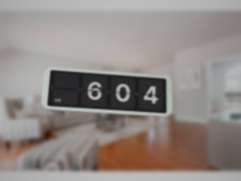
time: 6:04
